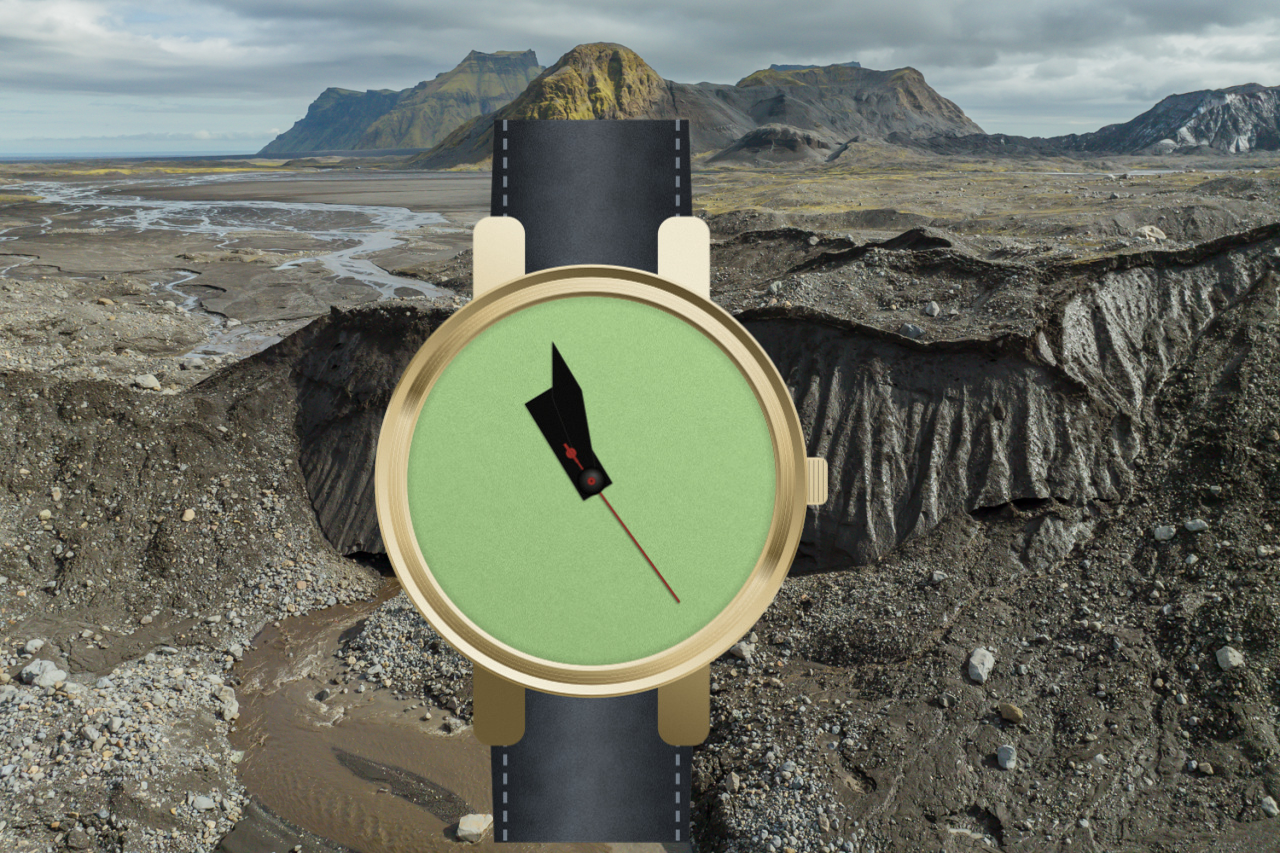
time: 10:57:24
